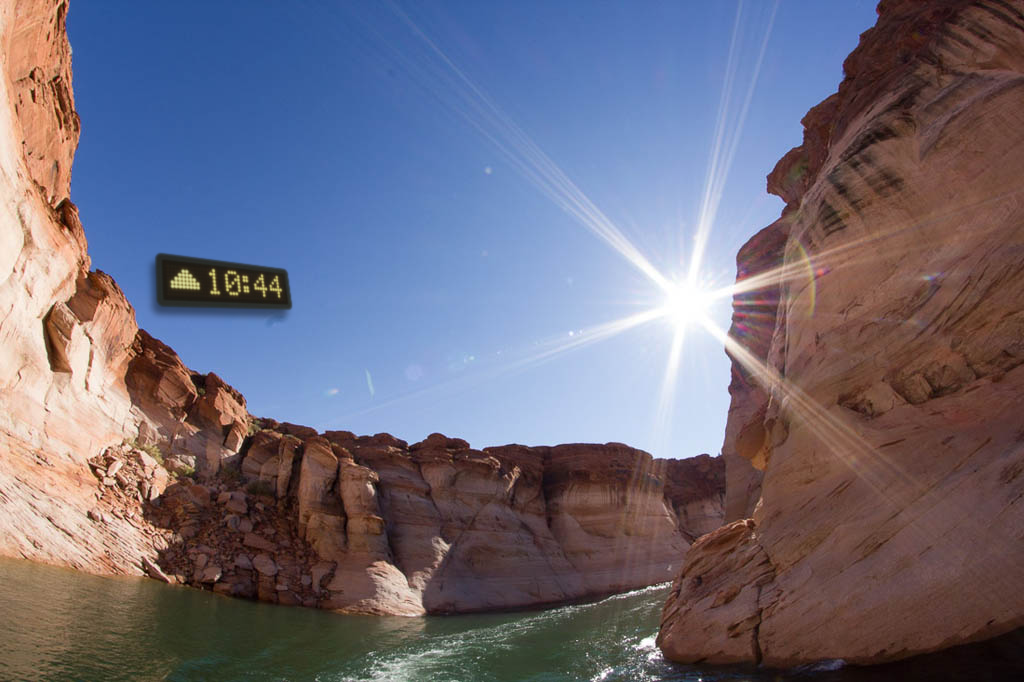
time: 10:44
